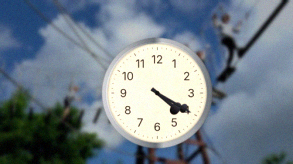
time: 4:20
